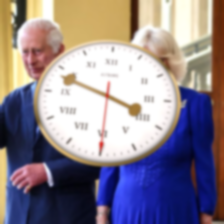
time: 3:48:30
